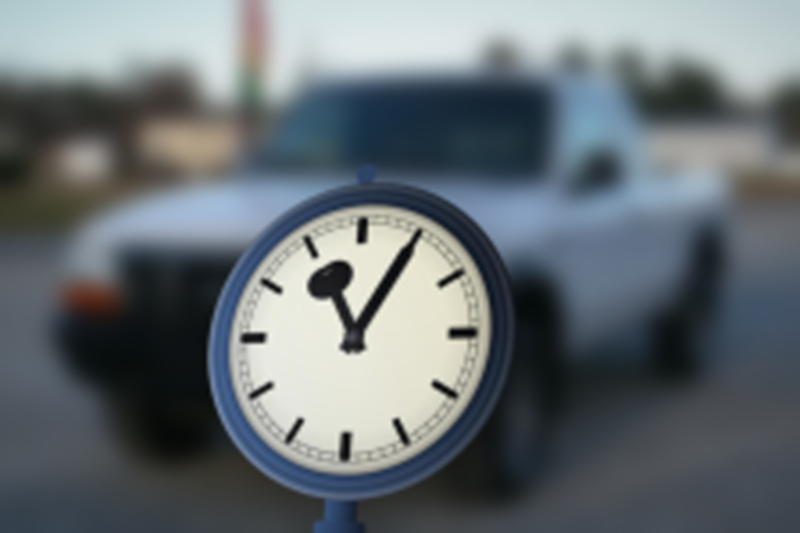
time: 11:05
